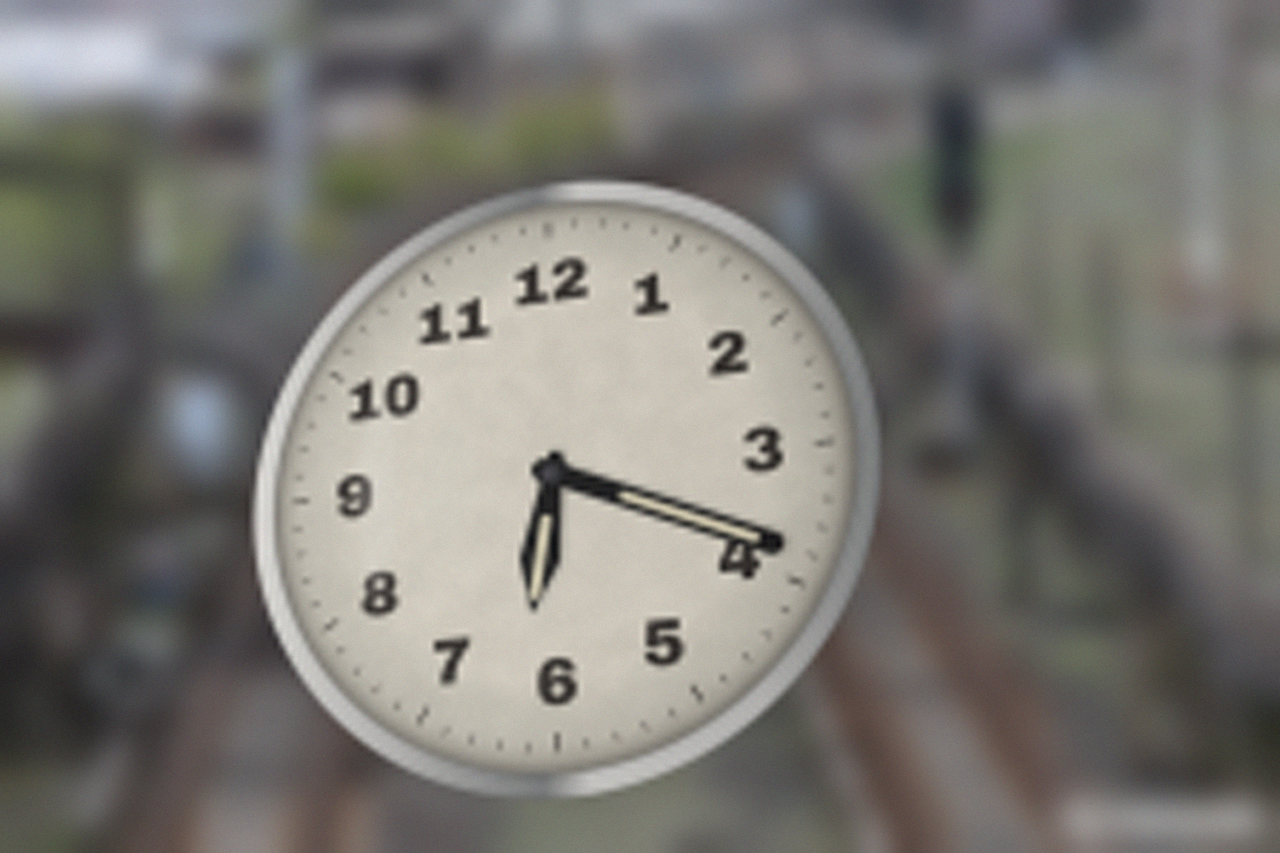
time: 6:19
